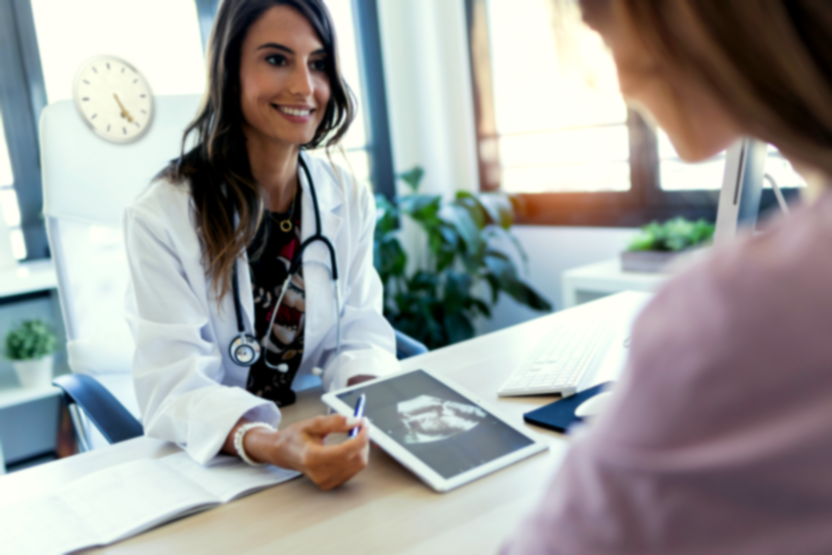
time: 5:26
